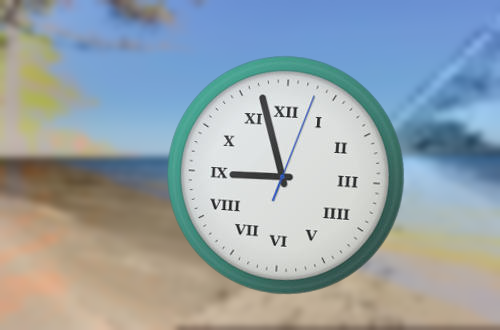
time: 8:57:03
